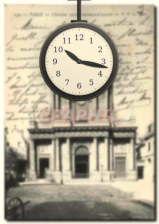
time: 10:17
